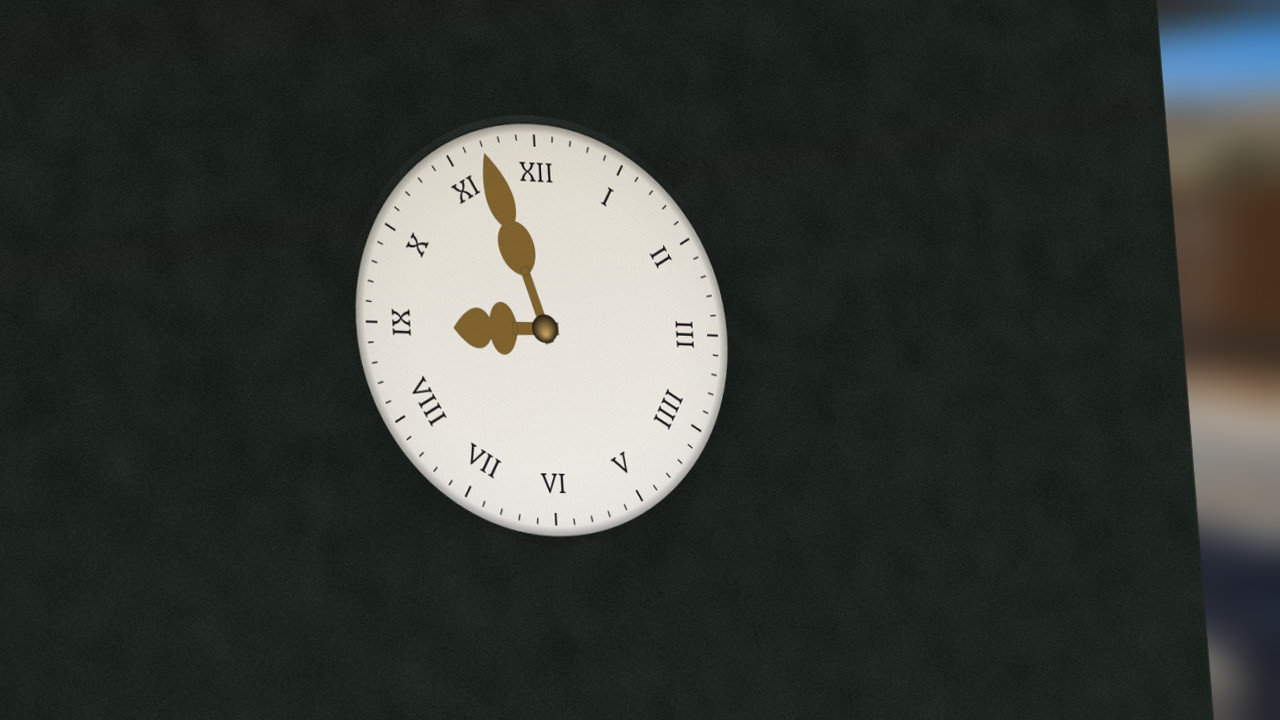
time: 8:57
